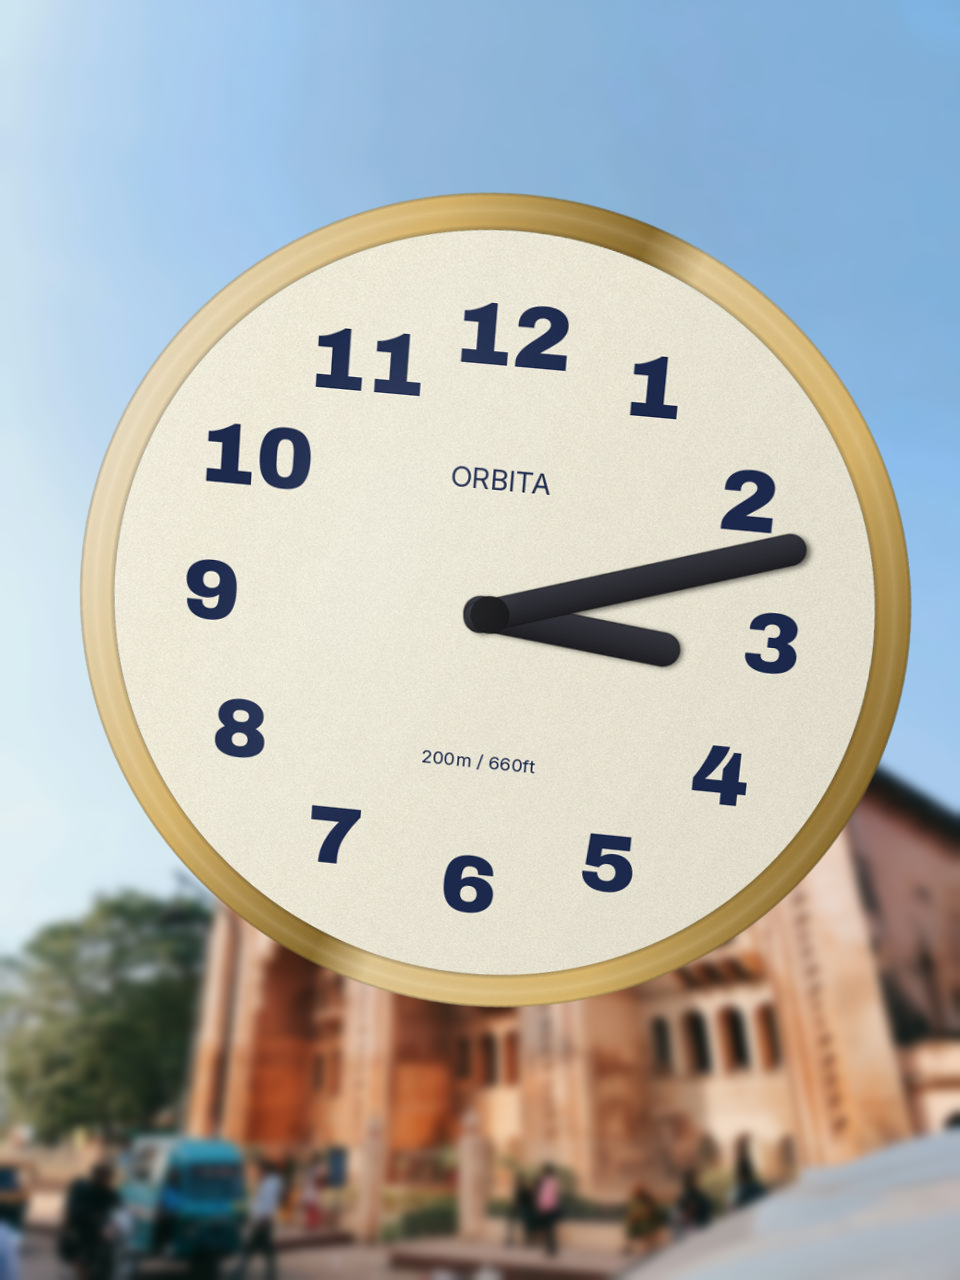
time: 3:12
